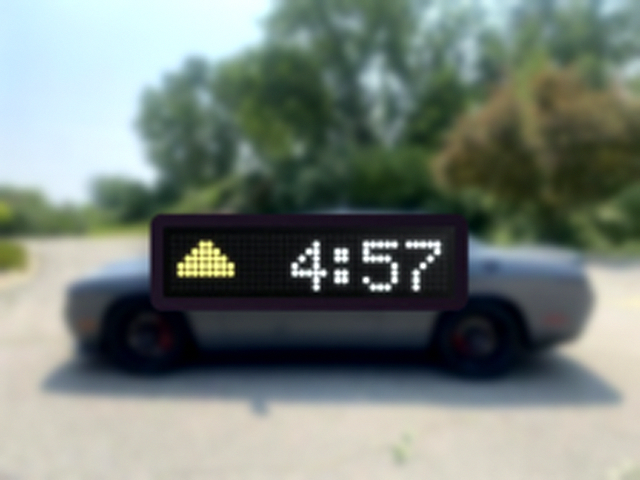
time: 4:57
